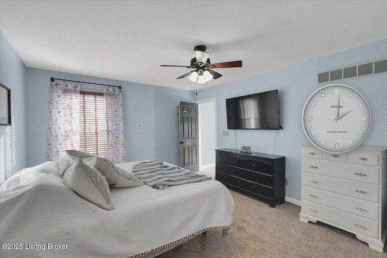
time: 2:01
